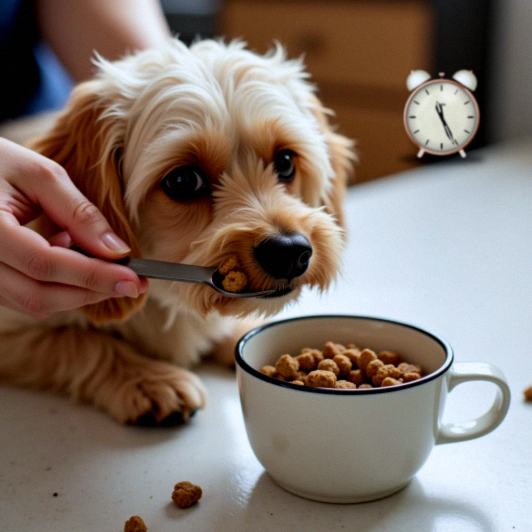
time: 11:26
